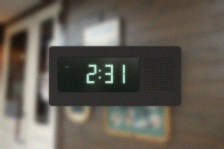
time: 2:31
